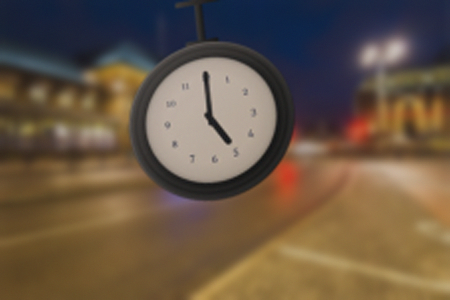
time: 5:00
